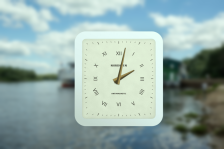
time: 2:02
